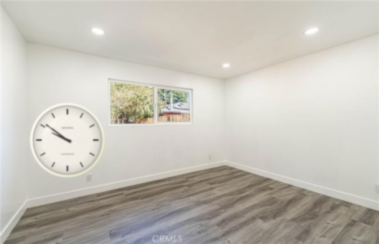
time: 9:51
